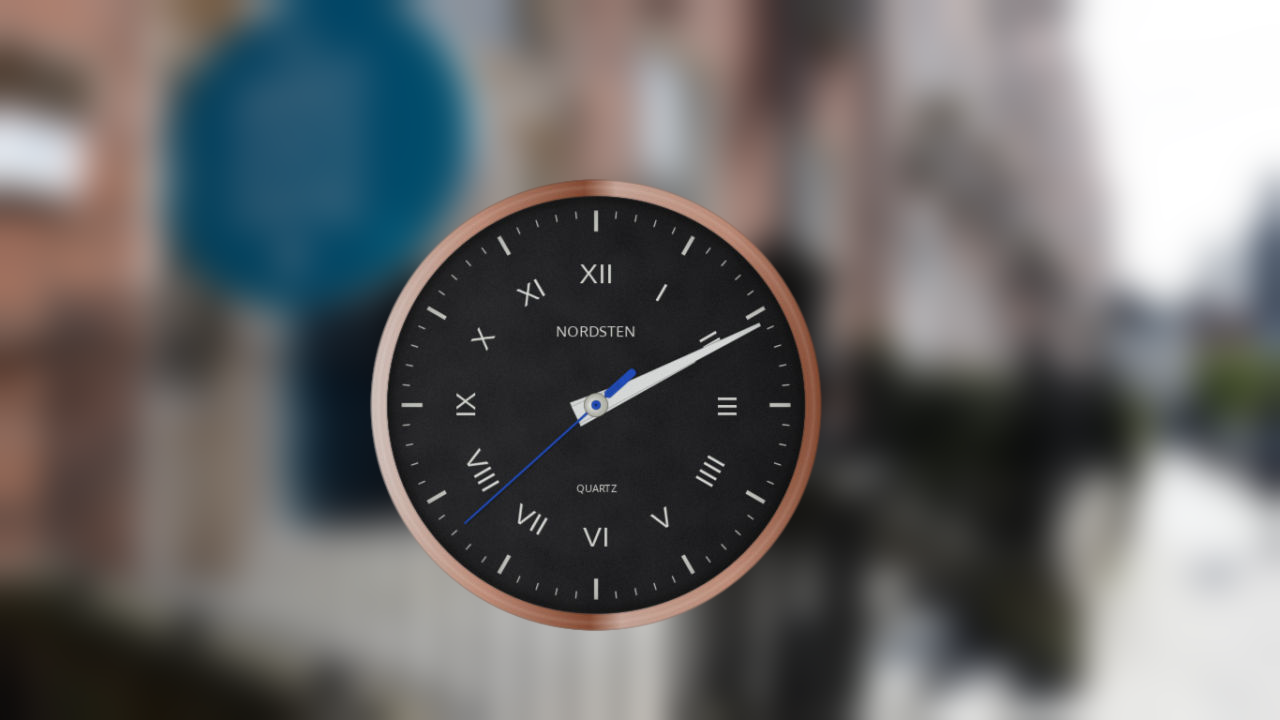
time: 2:10:38
